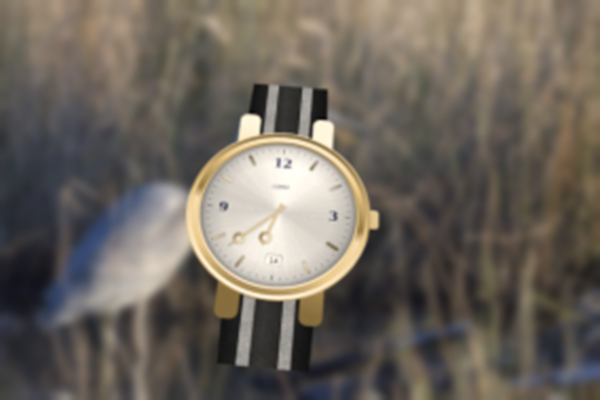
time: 6:38
